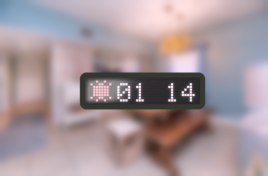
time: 1:14
